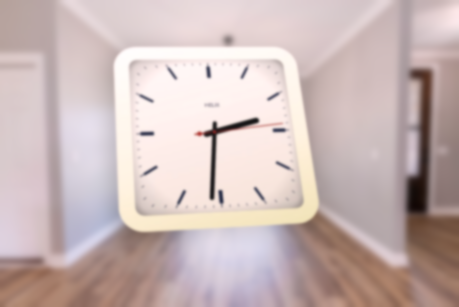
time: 2:31:14
